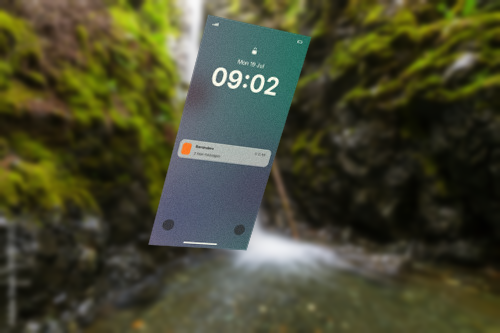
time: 9:02
